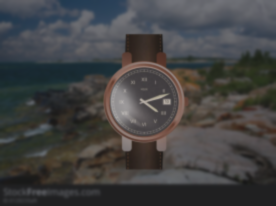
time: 4:12
